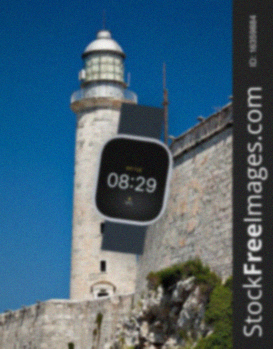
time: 8:29
